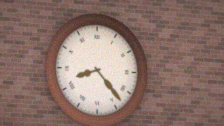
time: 8:23
